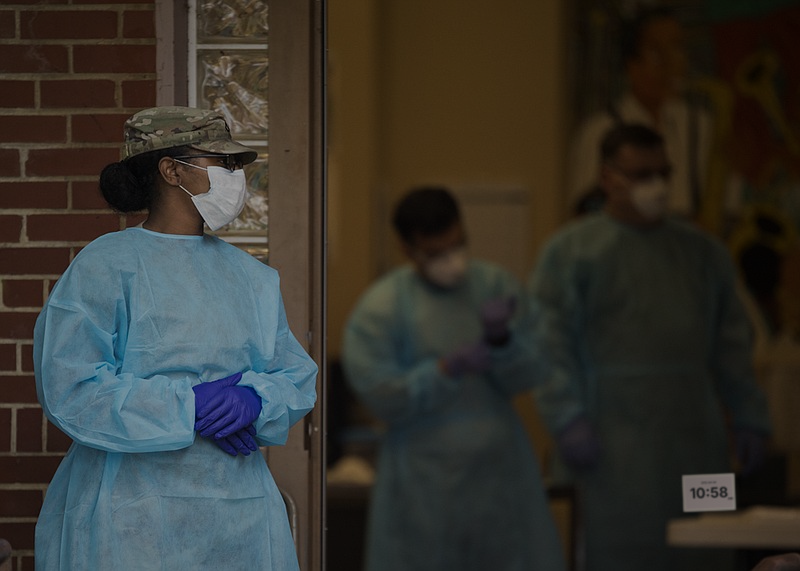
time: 10:58
